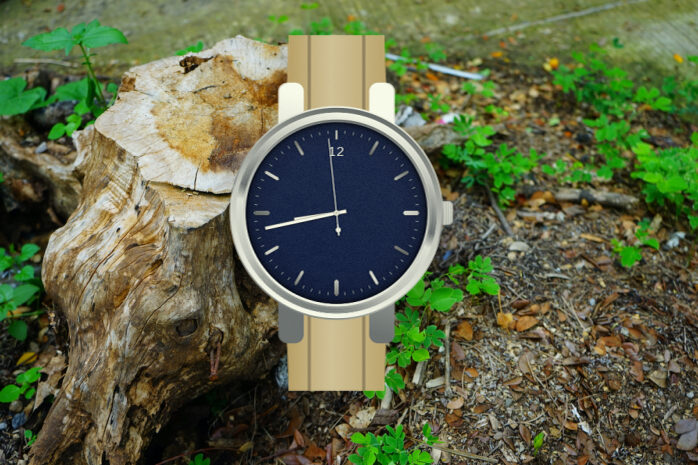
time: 8:42:59
